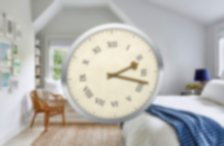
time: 2:18
